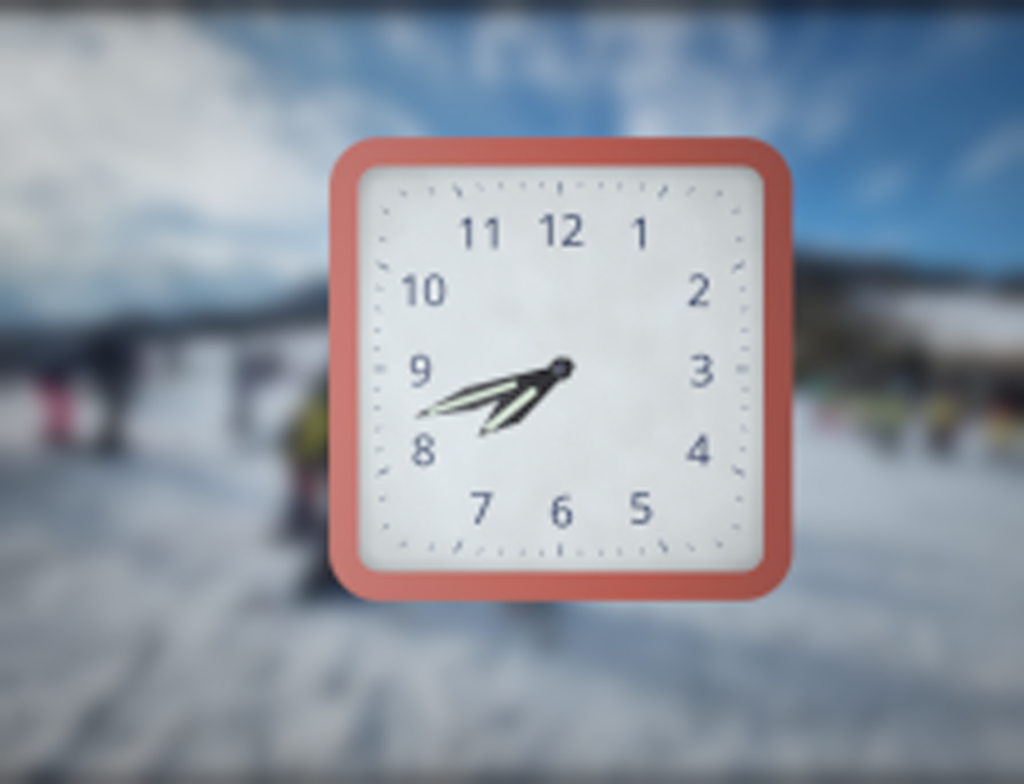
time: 7:42
